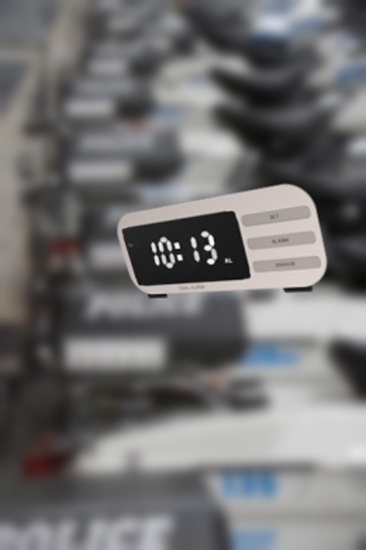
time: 10:13
